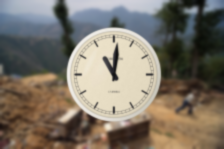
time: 11:01
